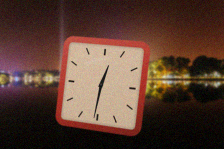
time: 12:31
